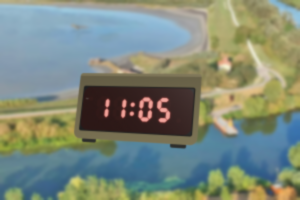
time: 11:05
